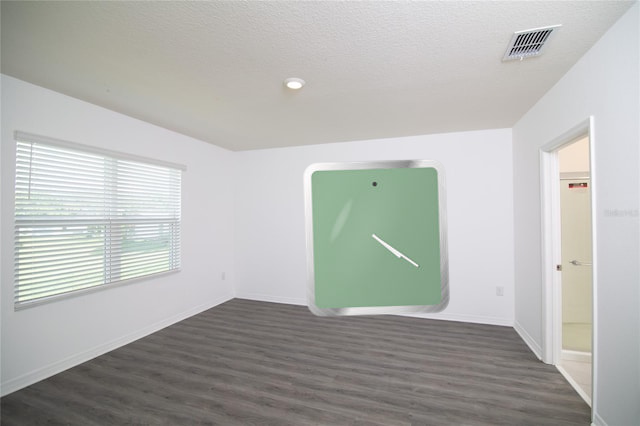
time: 4:21
